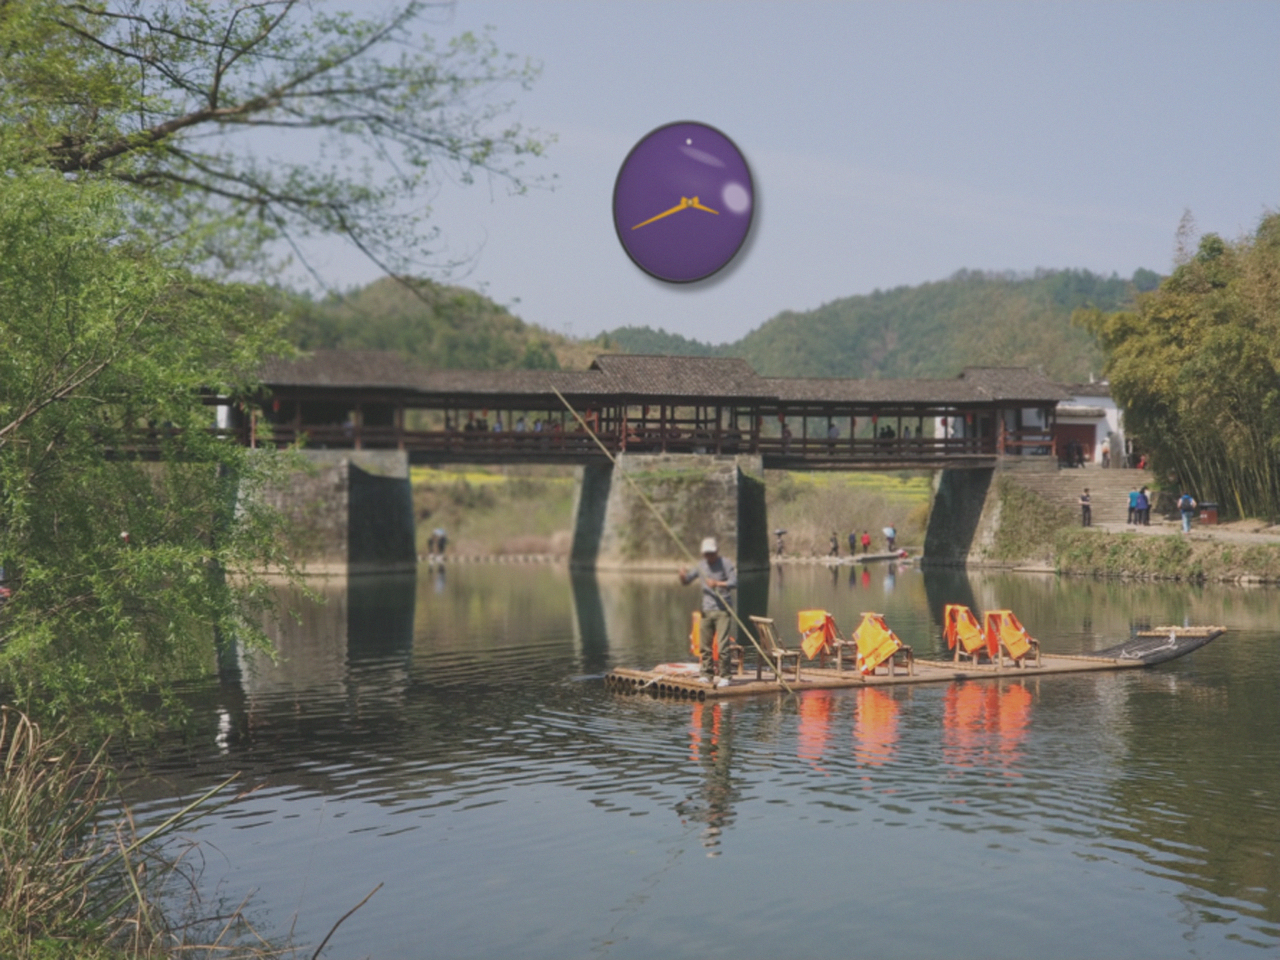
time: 3:42
